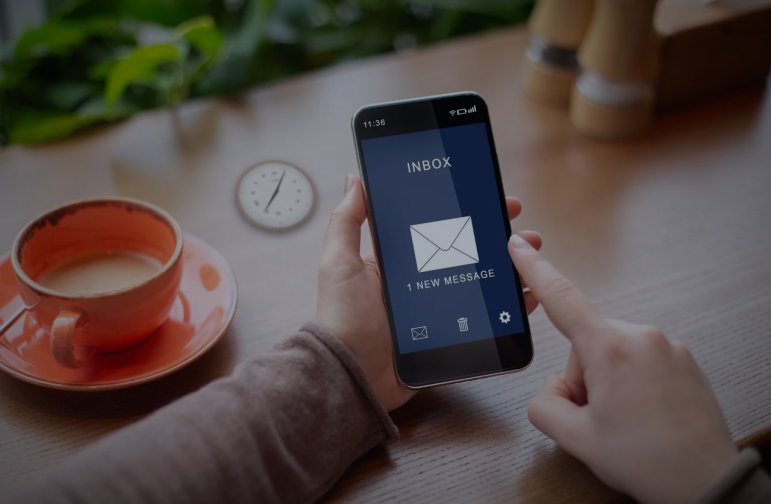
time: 7:04
